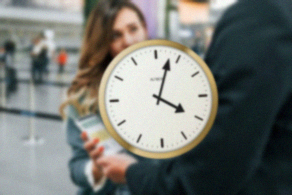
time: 4:03
